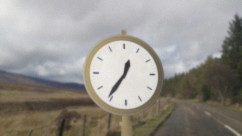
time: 12:36
